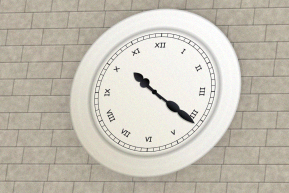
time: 10:21
